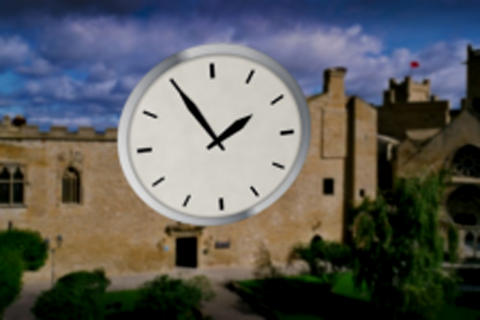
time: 1:55
